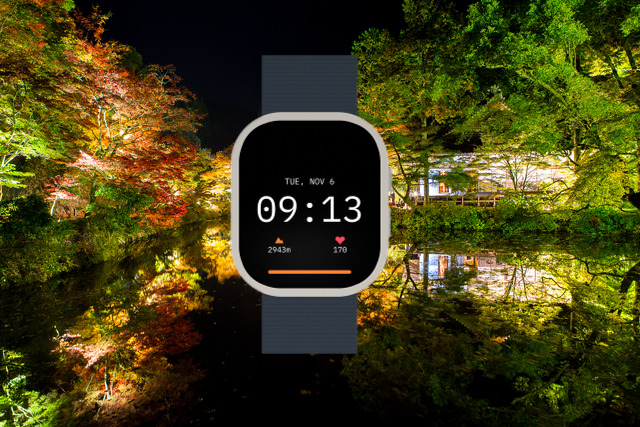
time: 9:13
